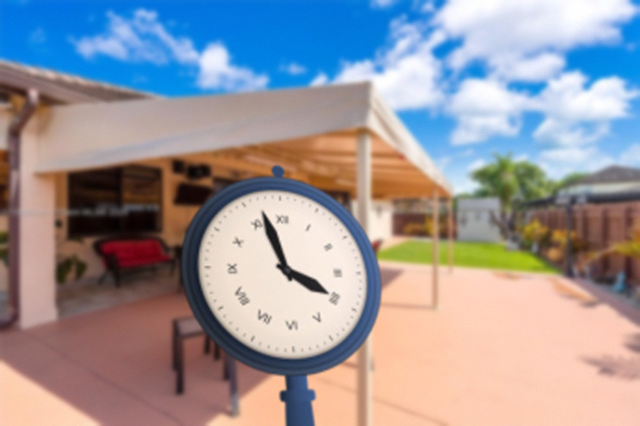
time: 3:57
